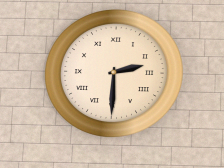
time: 2:30
